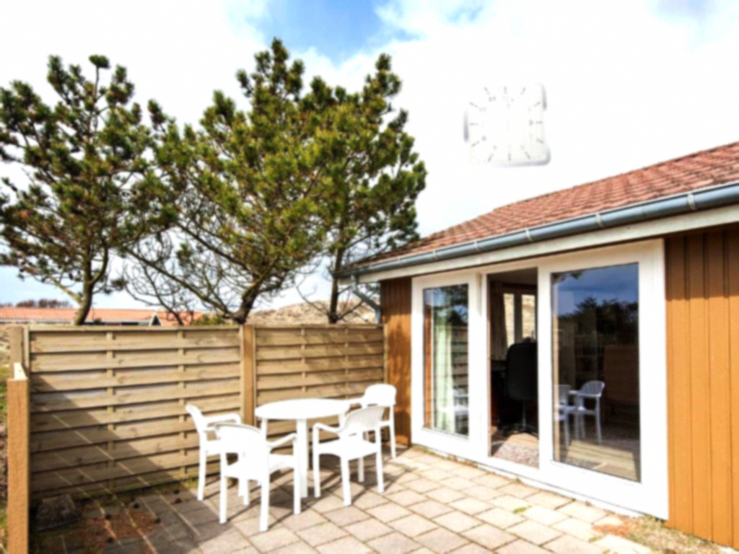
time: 12:02
